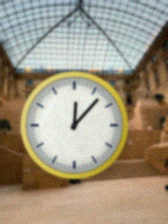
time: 12:07
